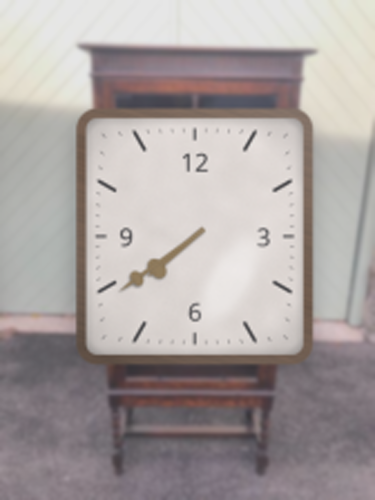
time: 7:39
